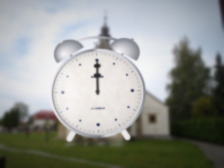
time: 12:00
